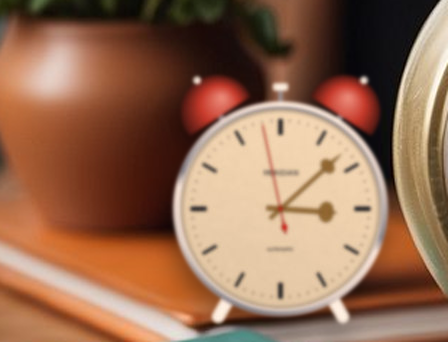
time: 3:07:58
